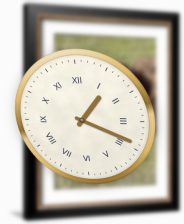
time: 1:19
